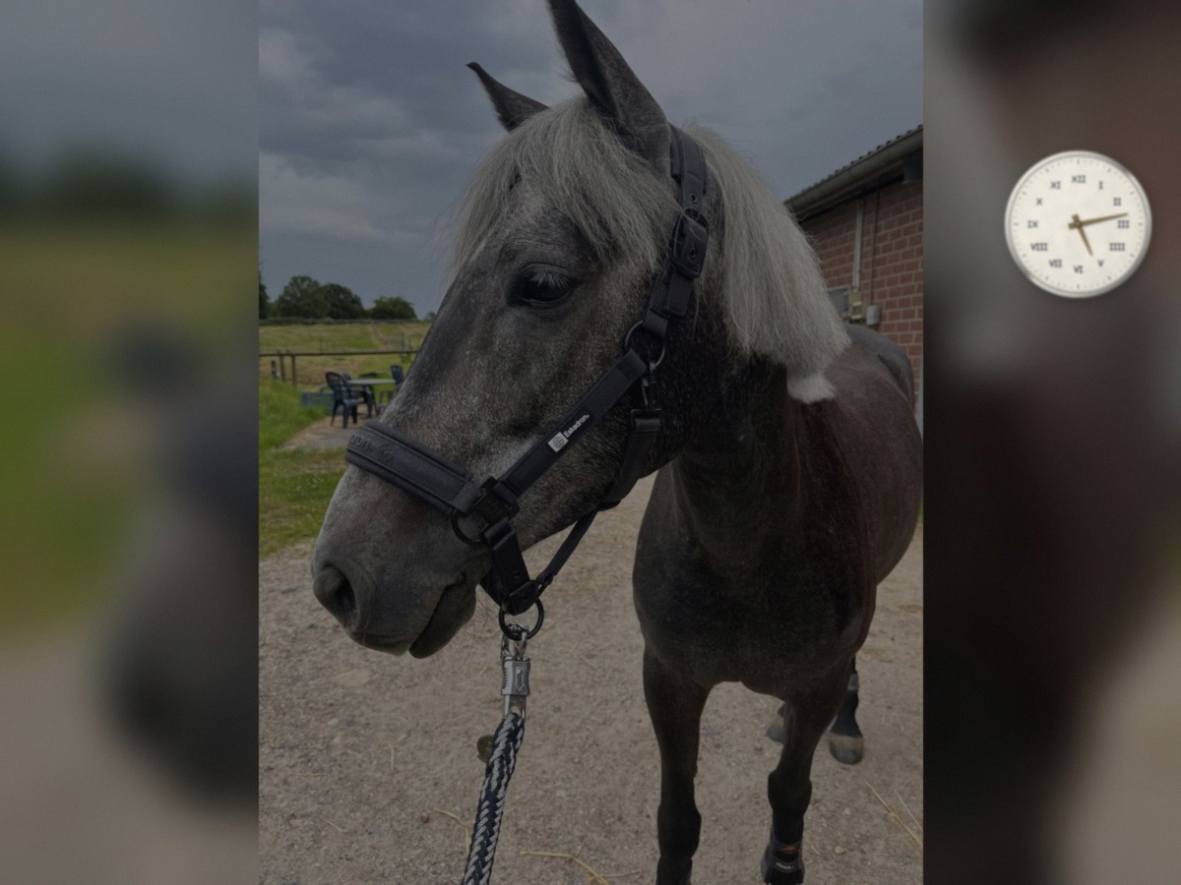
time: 5:13
